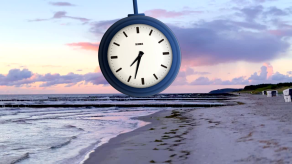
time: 7:33
